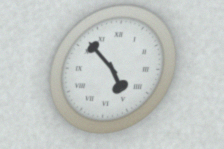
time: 4:52
